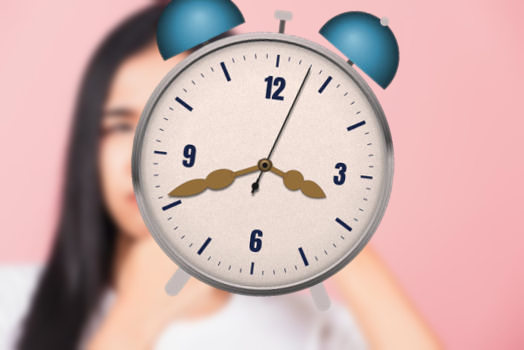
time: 3:41:03
